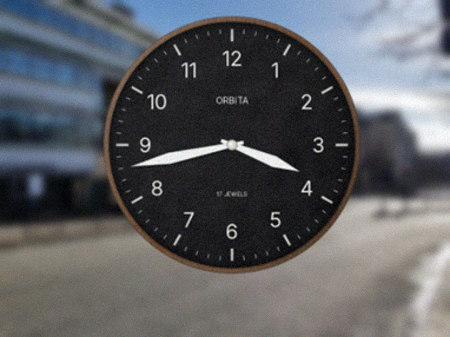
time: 3:43
